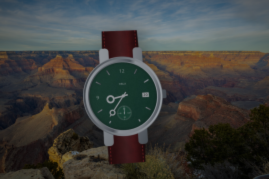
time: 8:36
